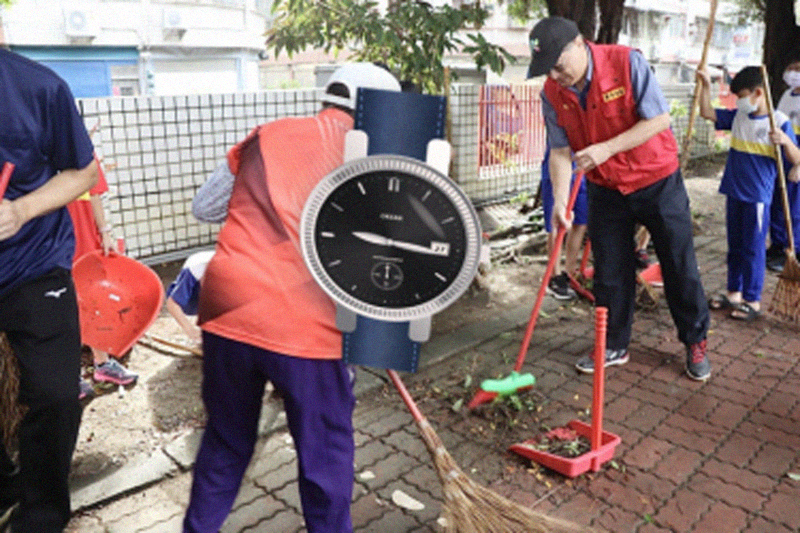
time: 9:16
